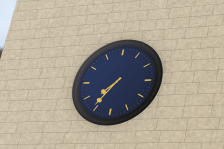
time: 7:36
